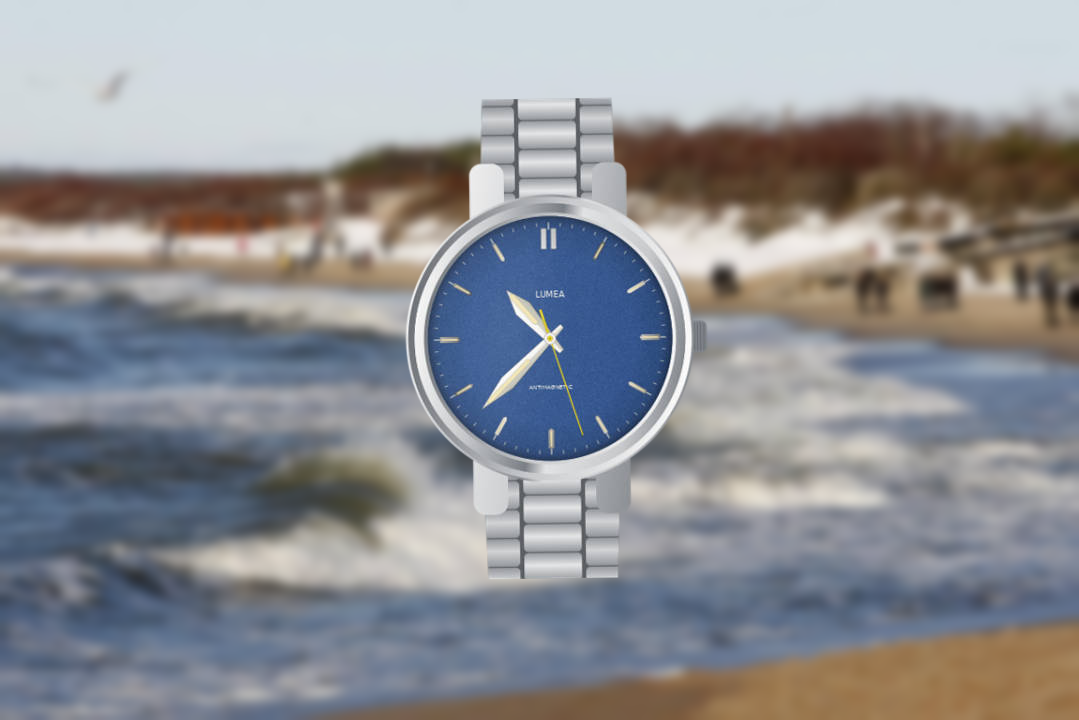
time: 10:37:27
